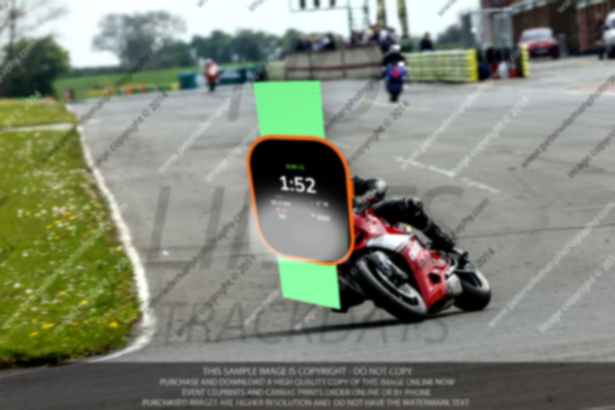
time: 1:52
